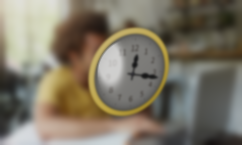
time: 12:17
